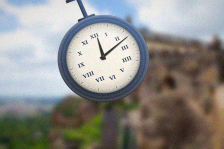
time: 12:12
